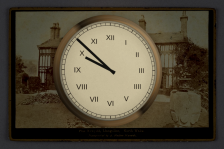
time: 9:52
